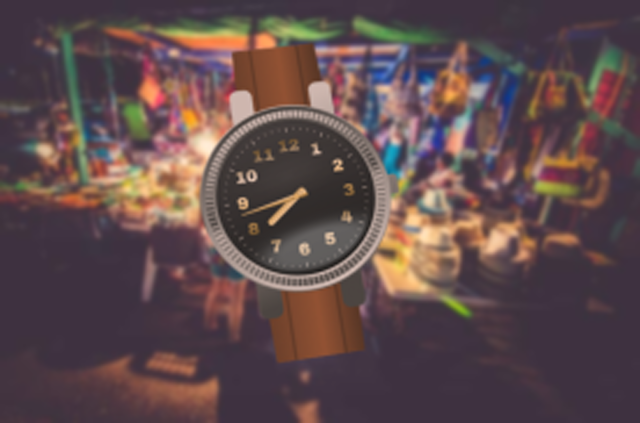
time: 7:43
